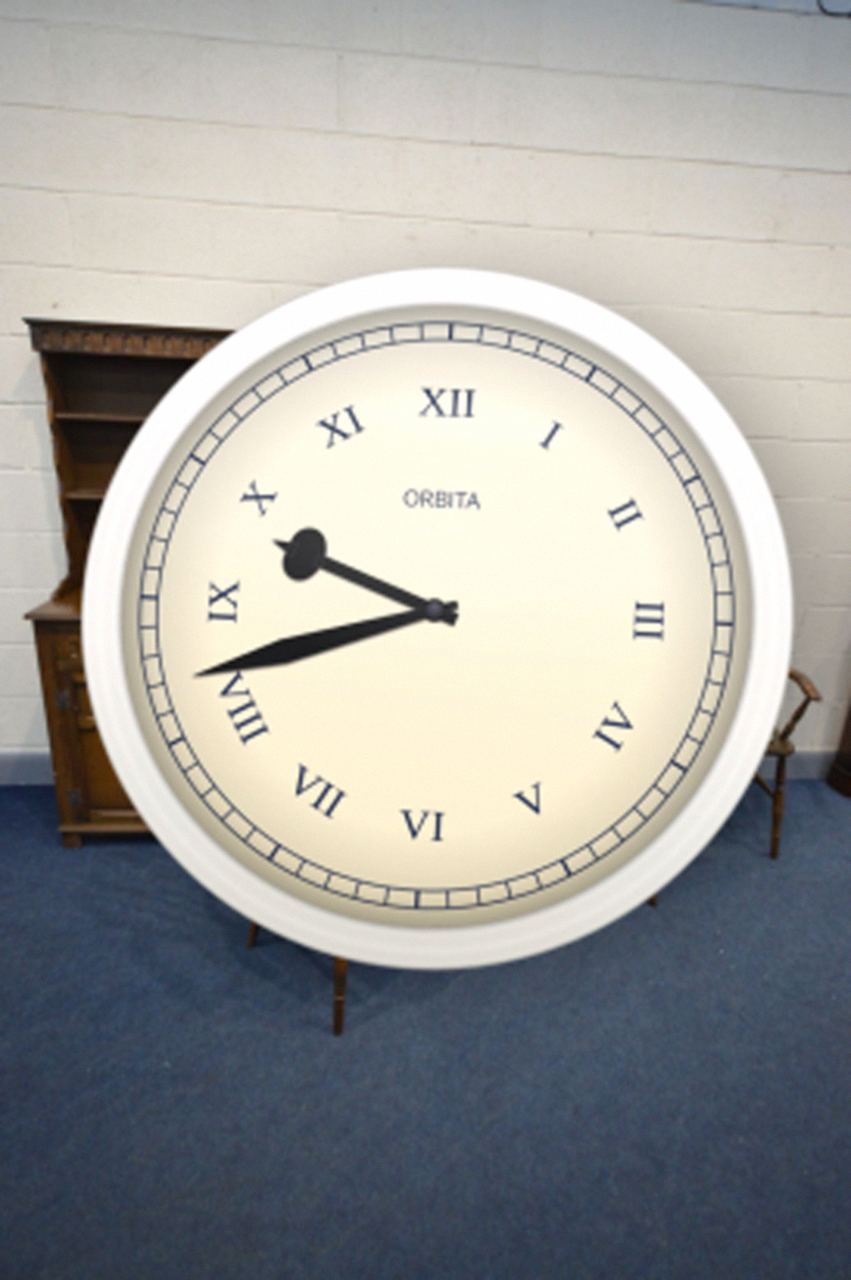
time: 9:42
